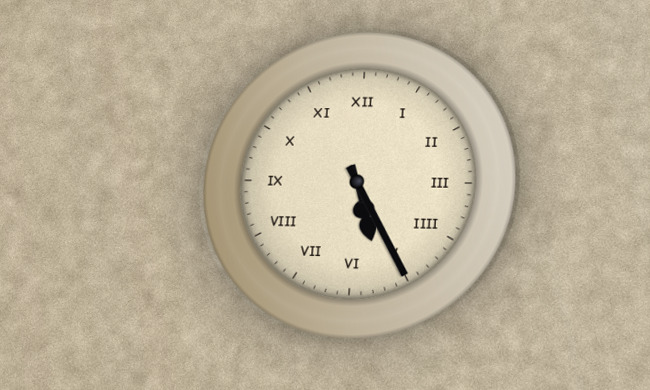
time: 5:25
